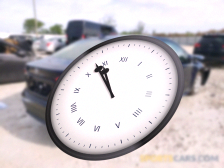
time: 10:53
